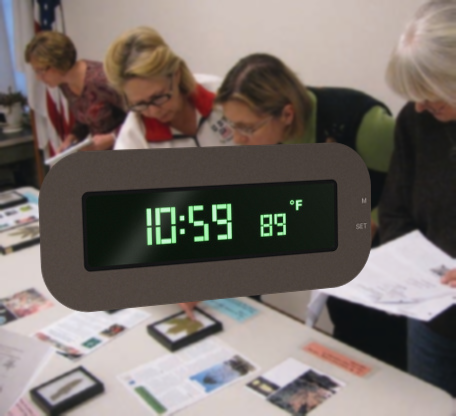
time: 10:59
